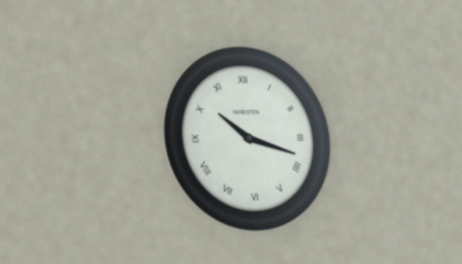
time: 10:18
